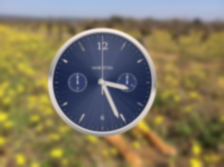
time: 3:26
